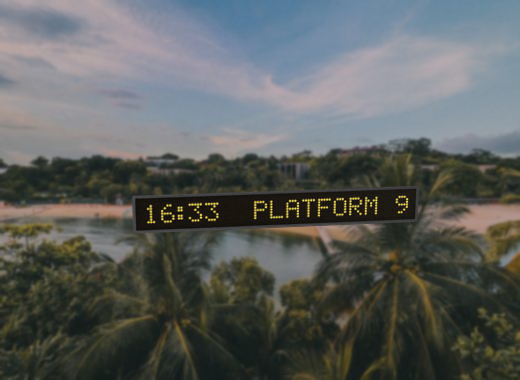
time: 16:33
